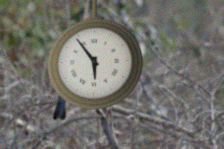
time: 5:54
